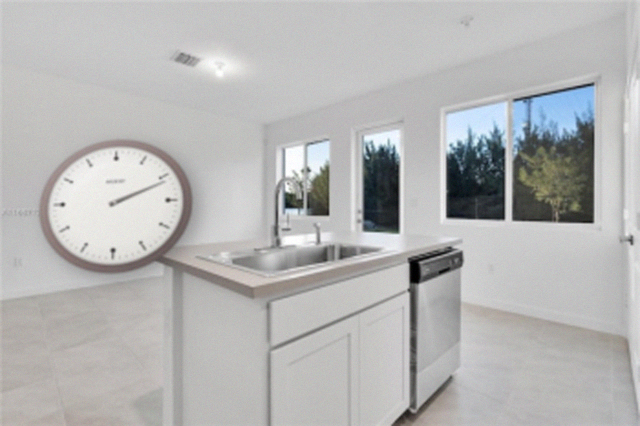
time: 2:11
